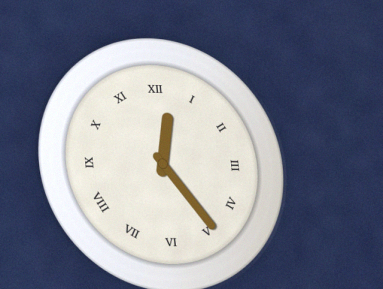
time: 12:24
